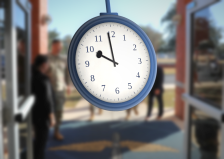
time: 9:59
